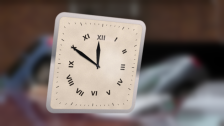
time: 11:50
